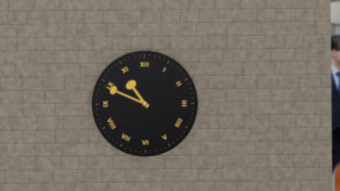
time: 10:49
